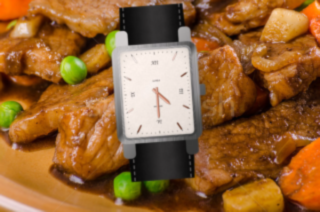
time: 4:30
